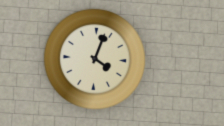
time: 4:03
